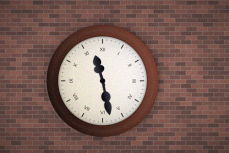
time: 11:28
